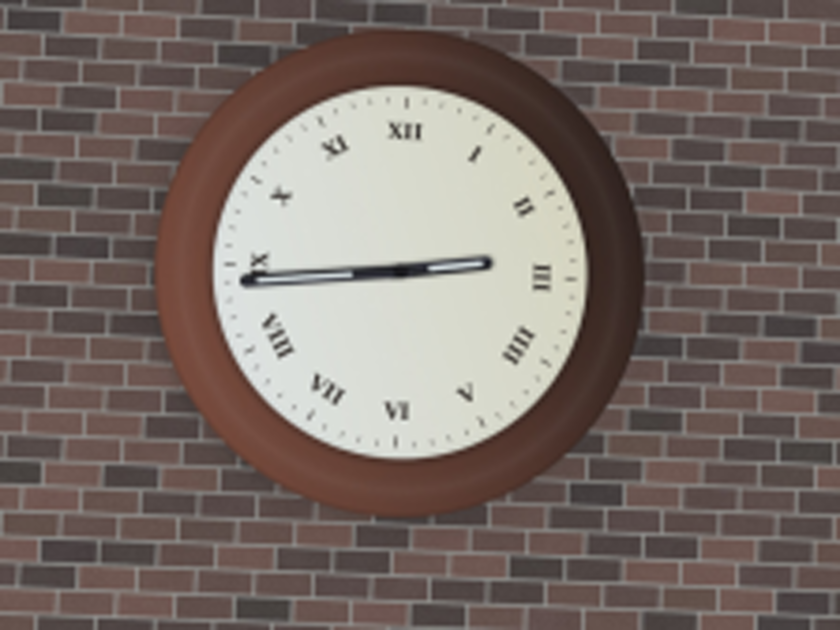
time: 2:44
